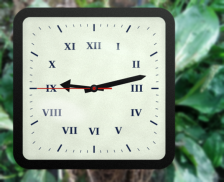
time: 9:12:45
